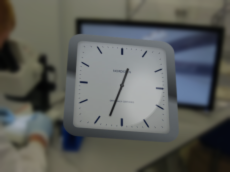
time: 12:33
